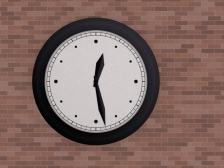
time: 12:28
